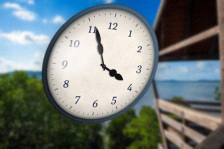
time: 3:56
